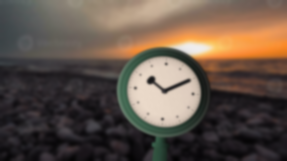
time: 10:10
